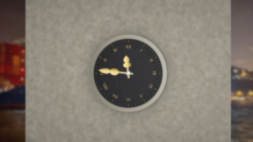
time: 11:46
